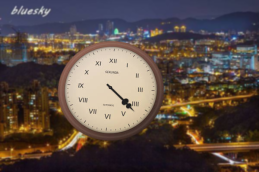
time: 4:22
